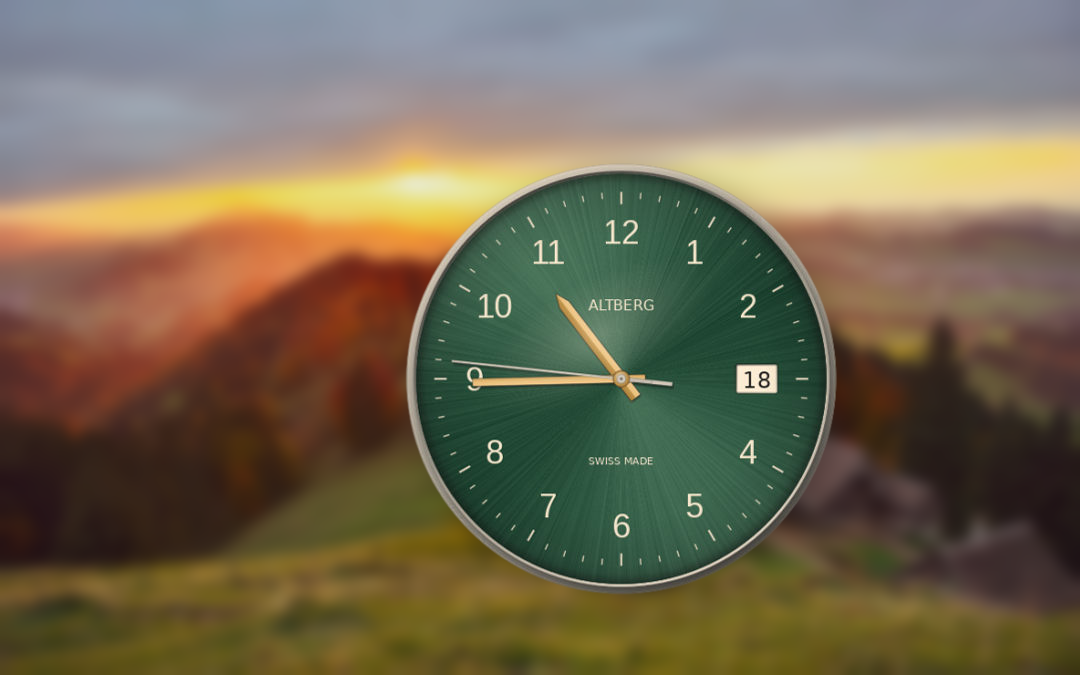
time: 10:44:46
